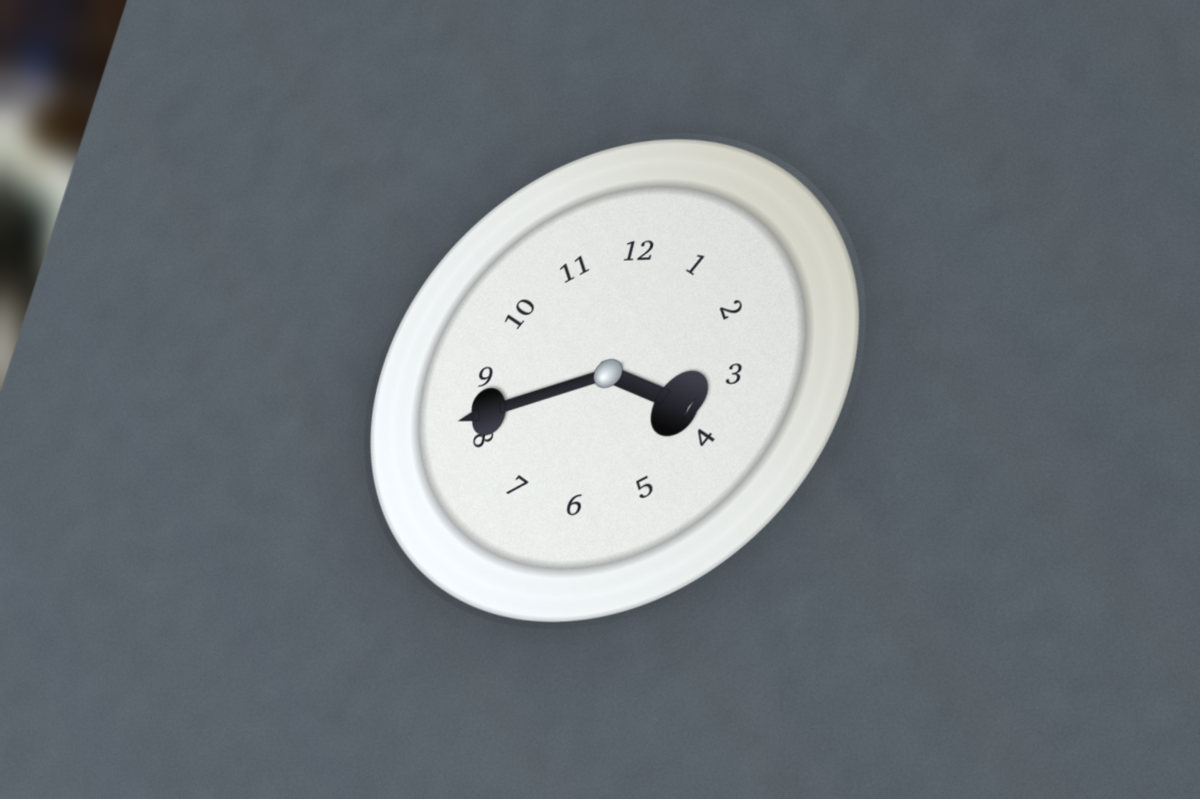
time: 3:42
